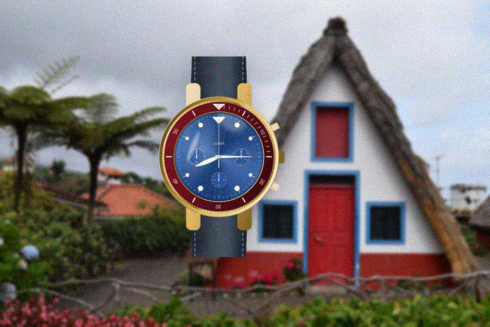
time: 8:15
